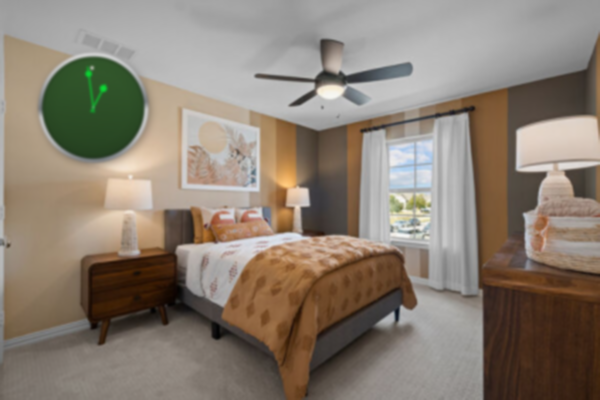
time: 12:59
